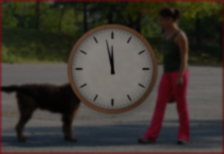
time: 11:58
